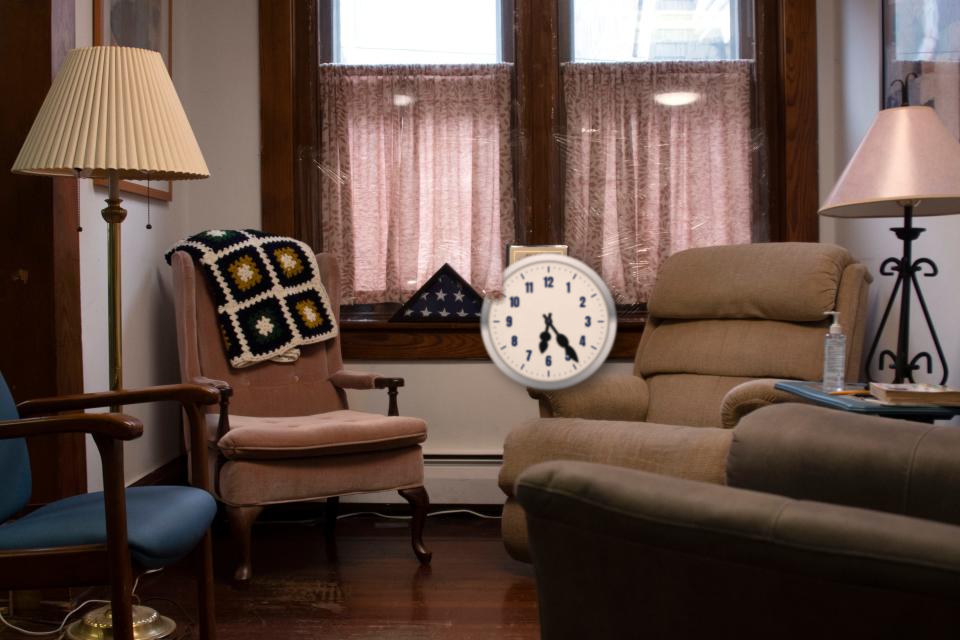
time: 6:24
